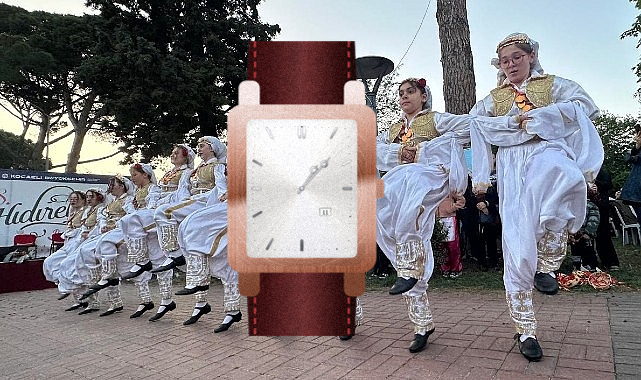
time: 1:07
